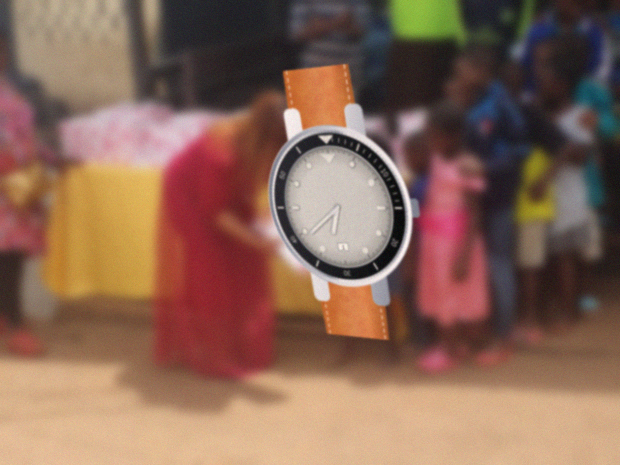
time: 6:39
